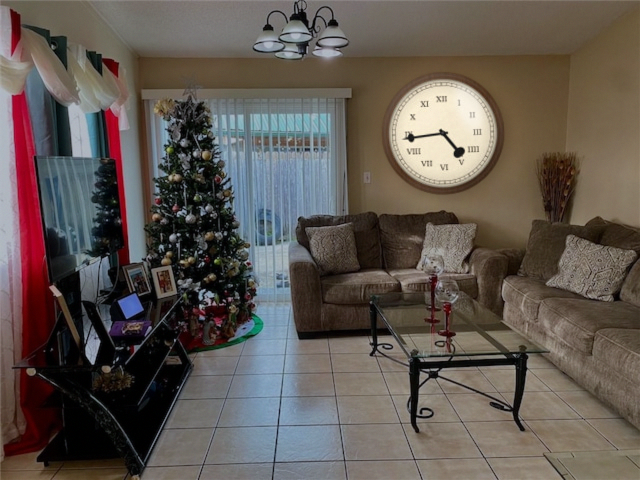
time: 4:44
